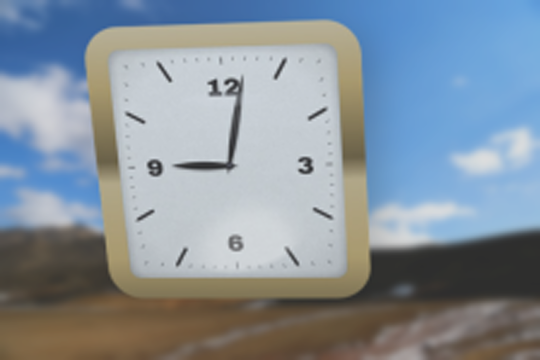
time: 9:02
